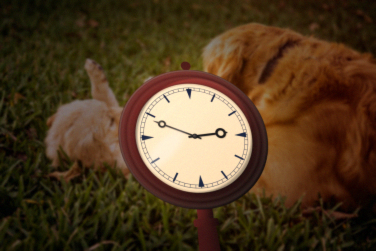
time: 2:49
